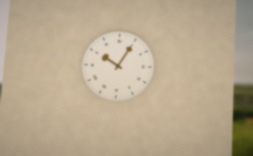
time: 10:05
